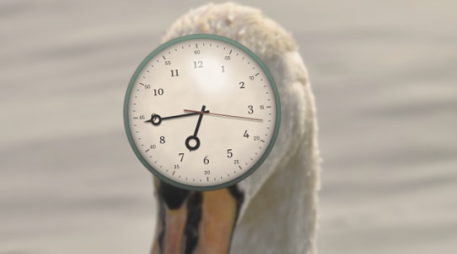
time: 6:44:17
